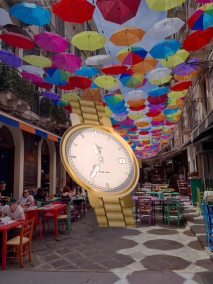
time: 11:36
